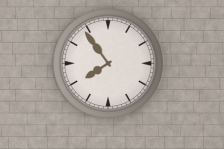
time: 7:54
